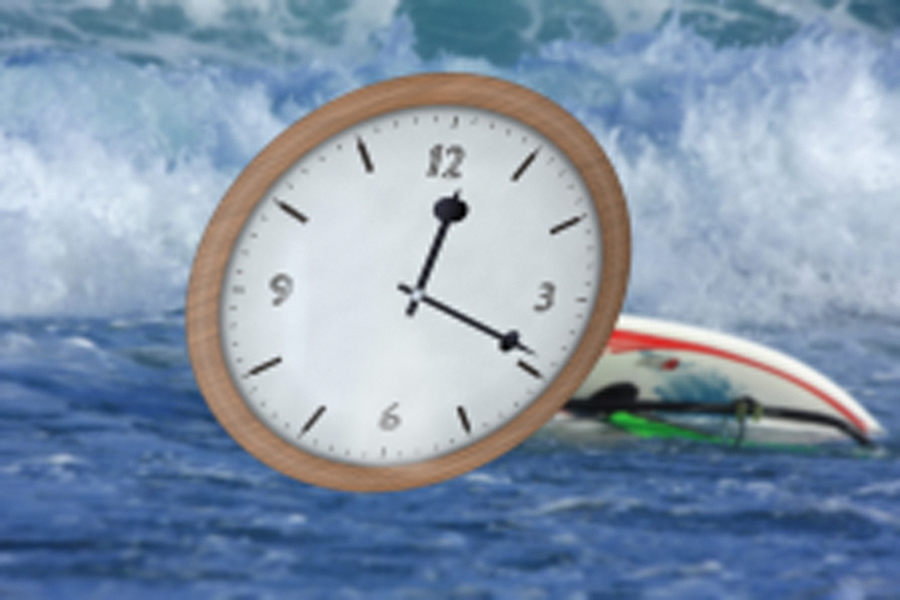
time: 12:19
